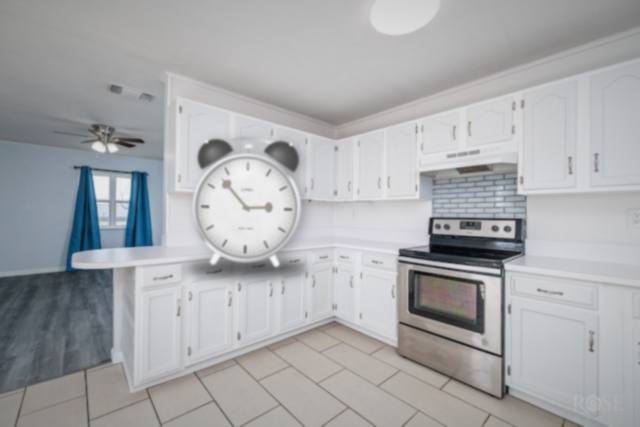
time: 2:53
